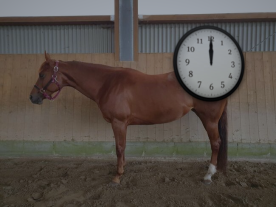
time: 12:00
